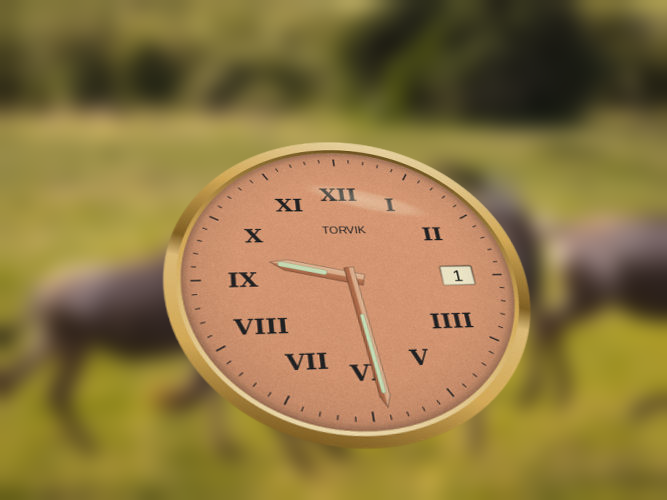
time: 9:29
